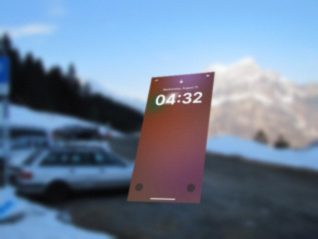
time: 4:32
